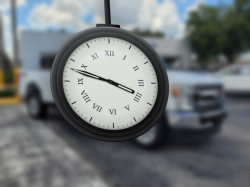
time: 3:48
